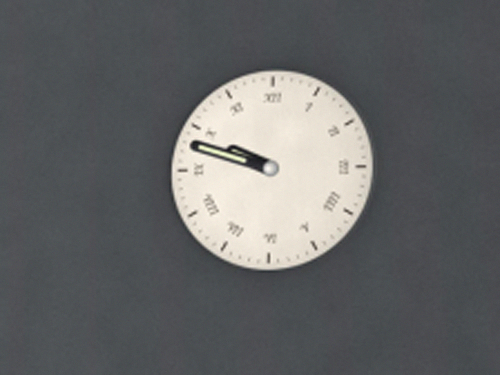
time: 9:48
